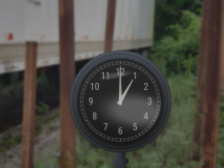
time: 1:00
